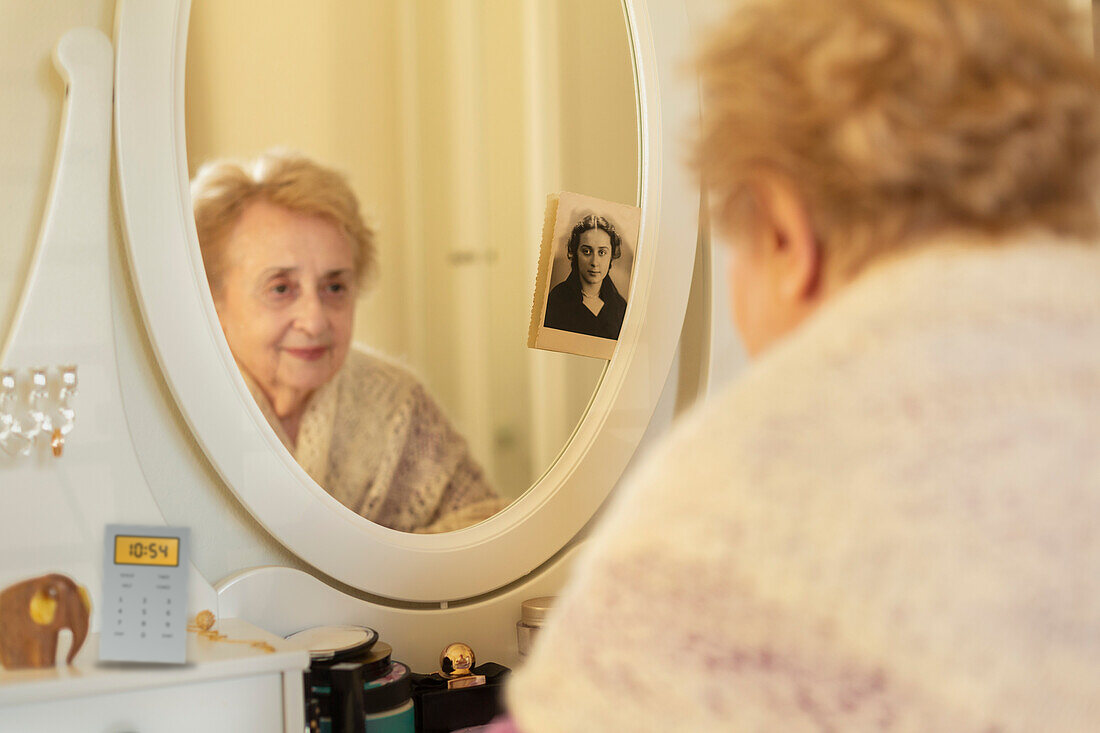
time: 10:54
